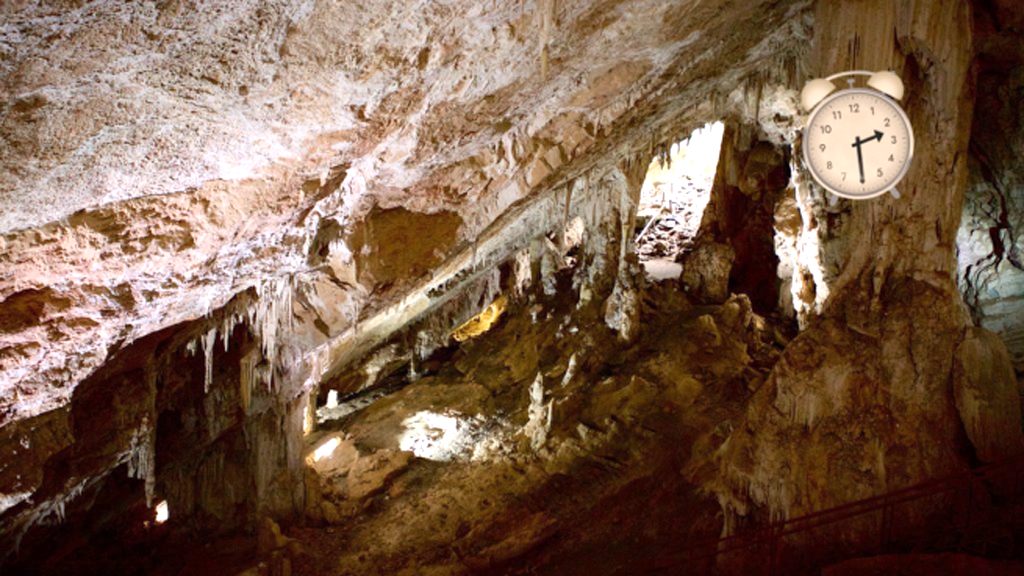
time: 2:30
